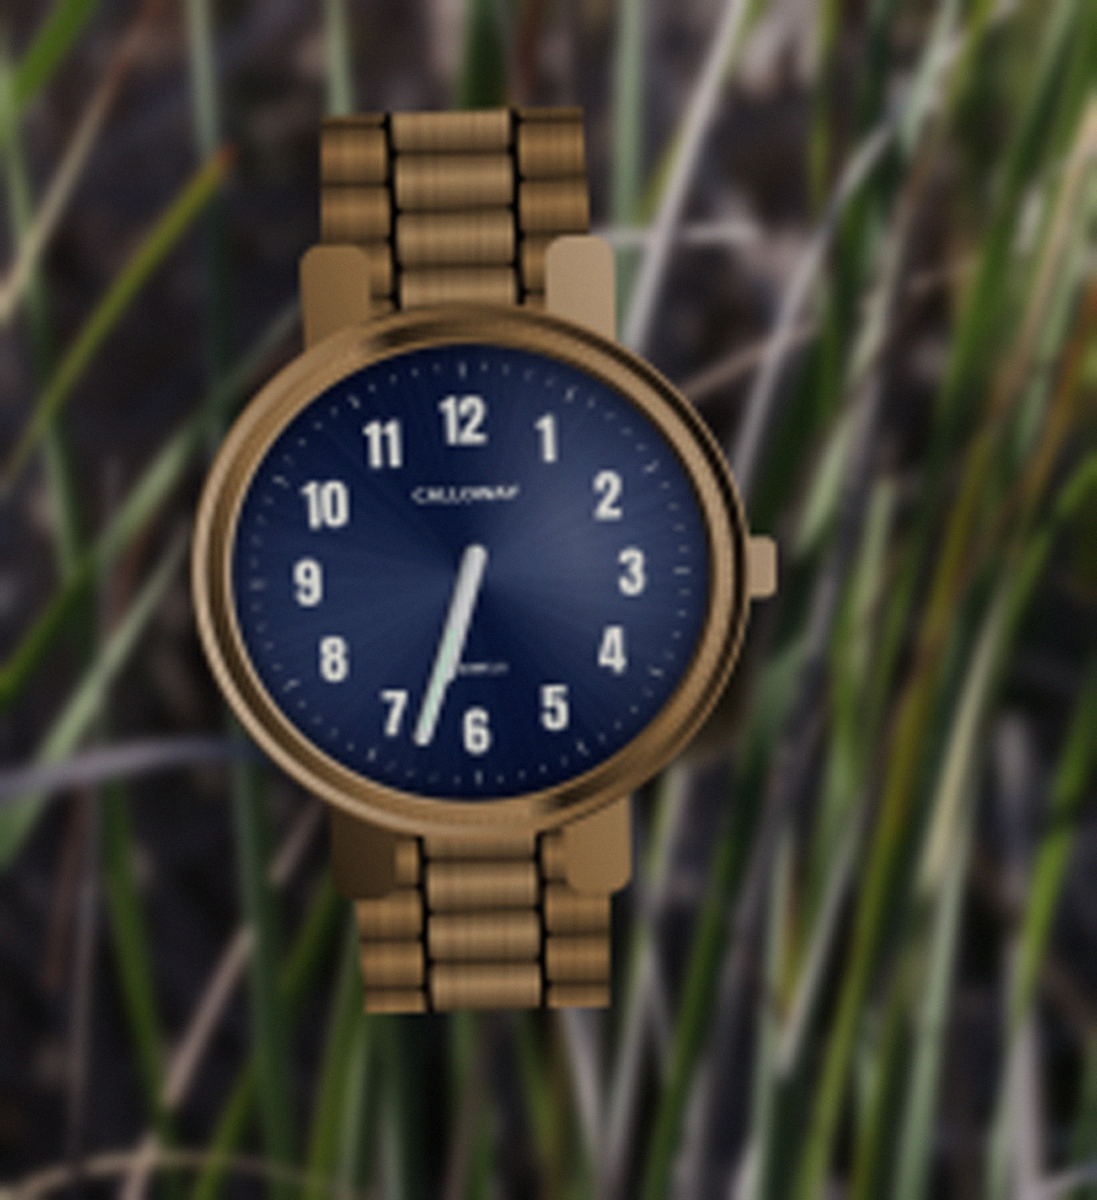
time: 6:33
